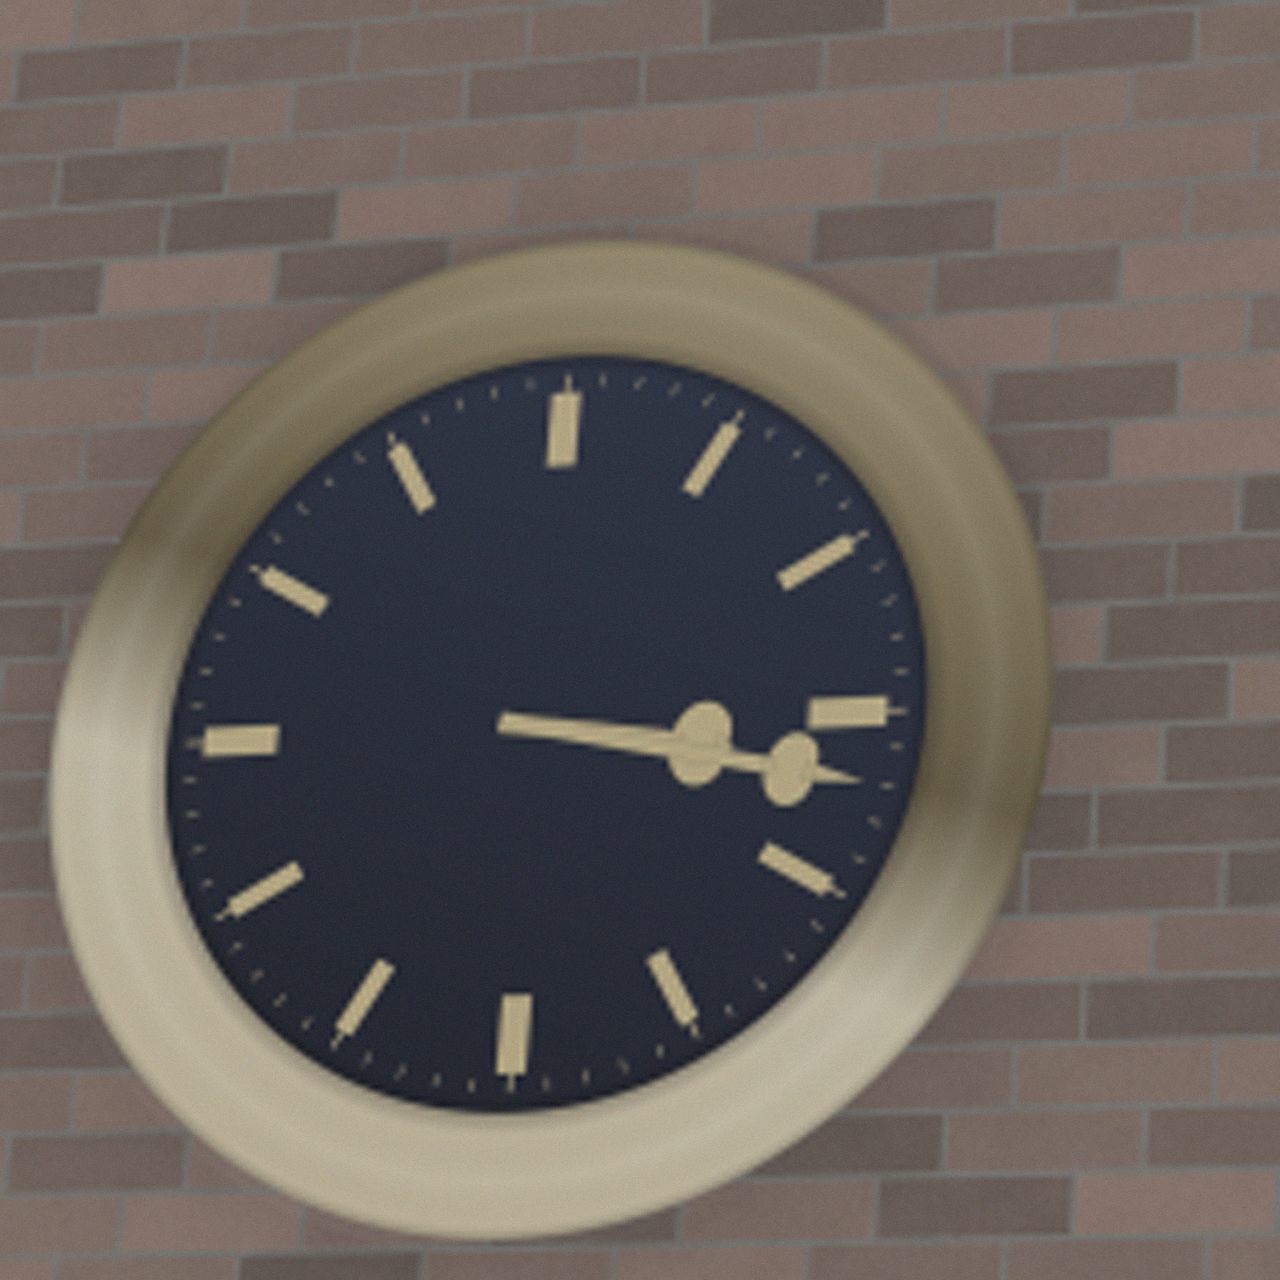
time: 3:17
